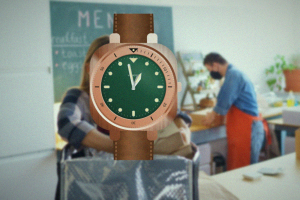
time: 12:58
